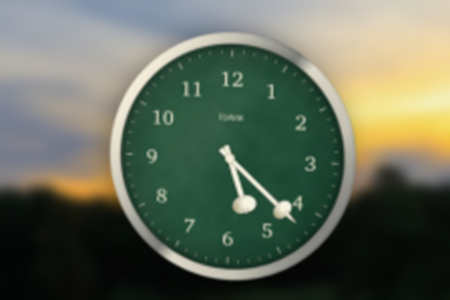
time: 5:22
